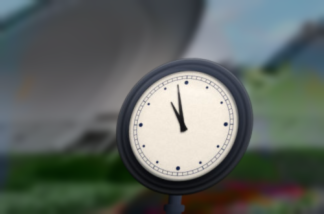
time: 10:58
